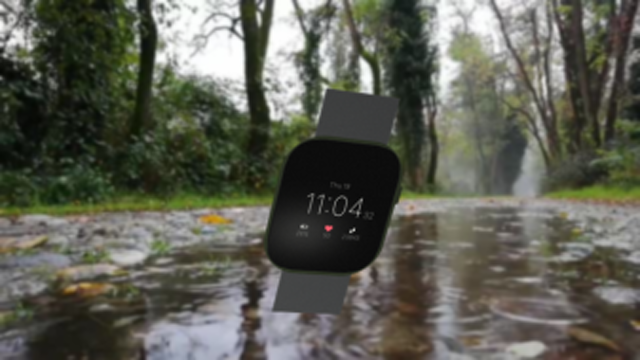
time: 11:04
